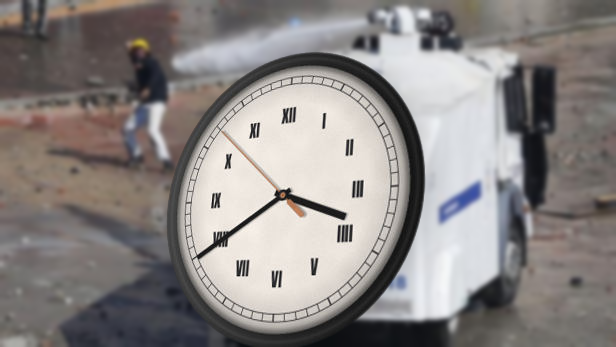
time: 3:39:52
